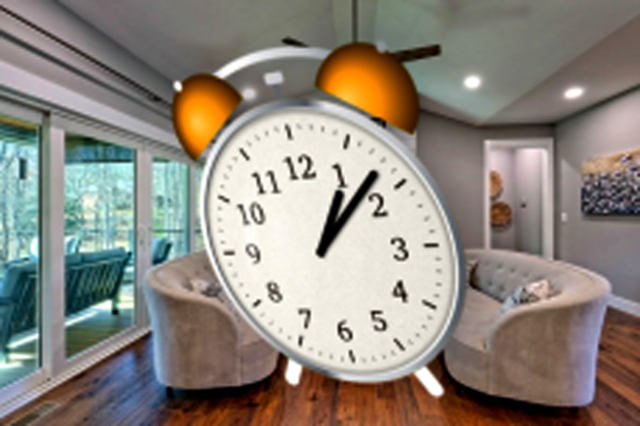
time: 1:08
